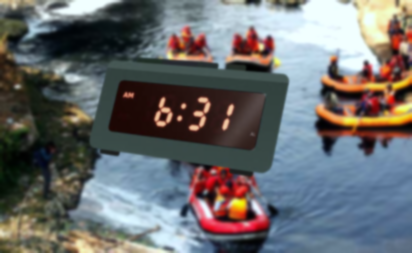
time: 6:31
